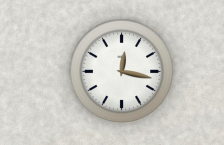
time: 12:17
